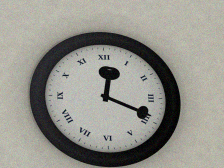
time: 12:19
